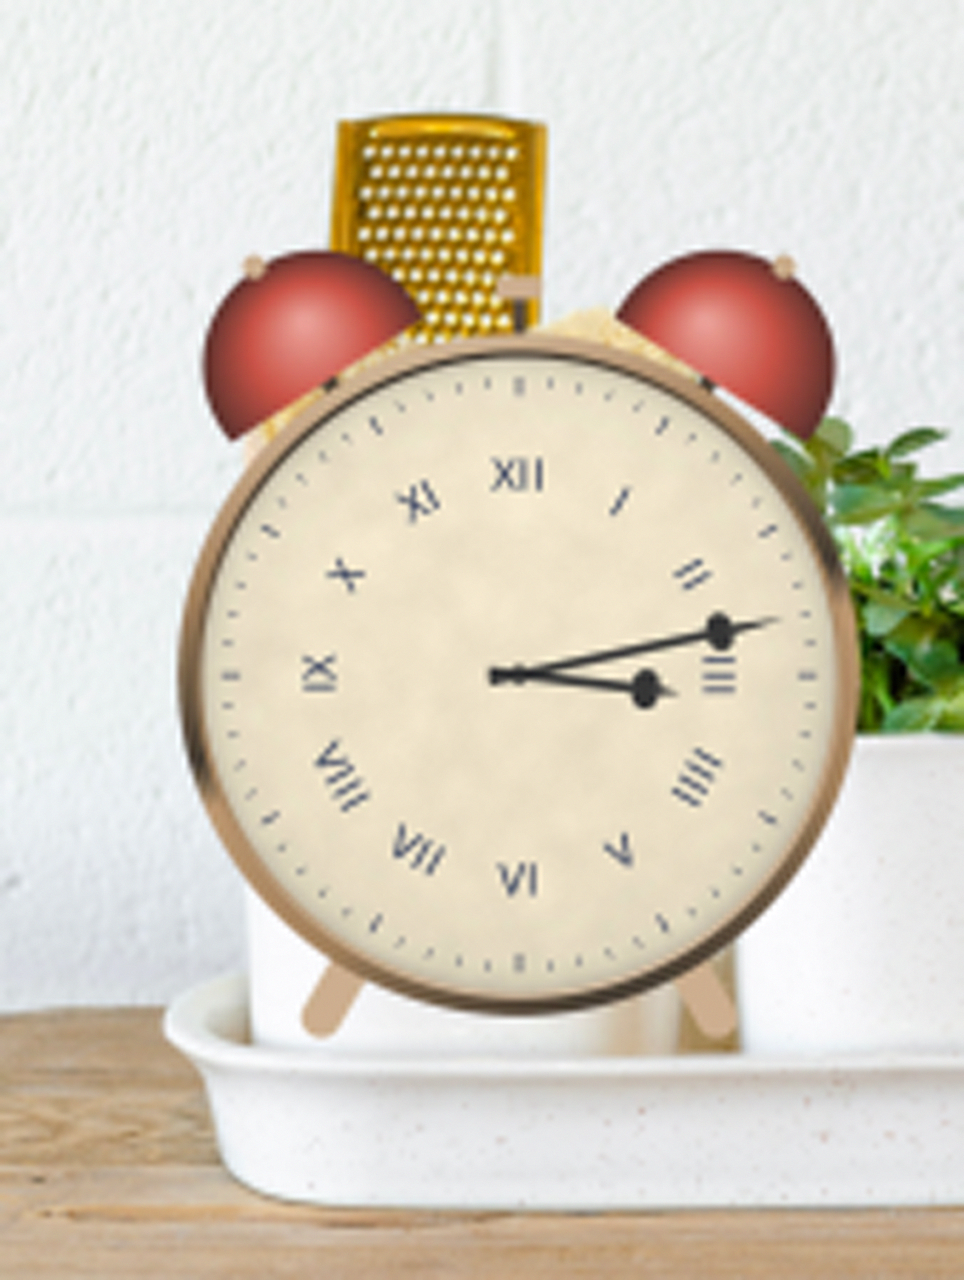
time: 3:13
